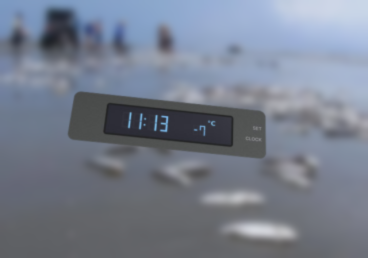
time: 11:13
